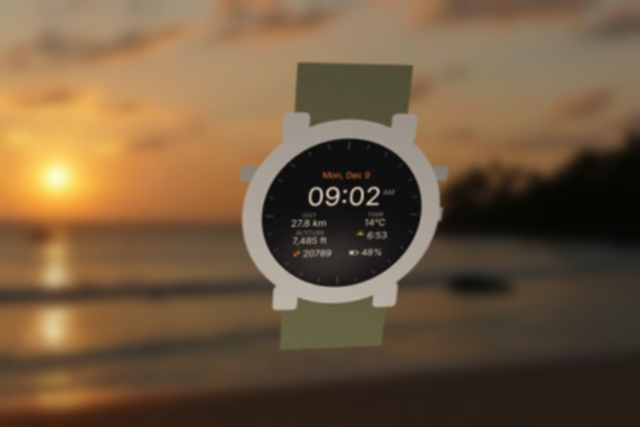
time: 9:02
